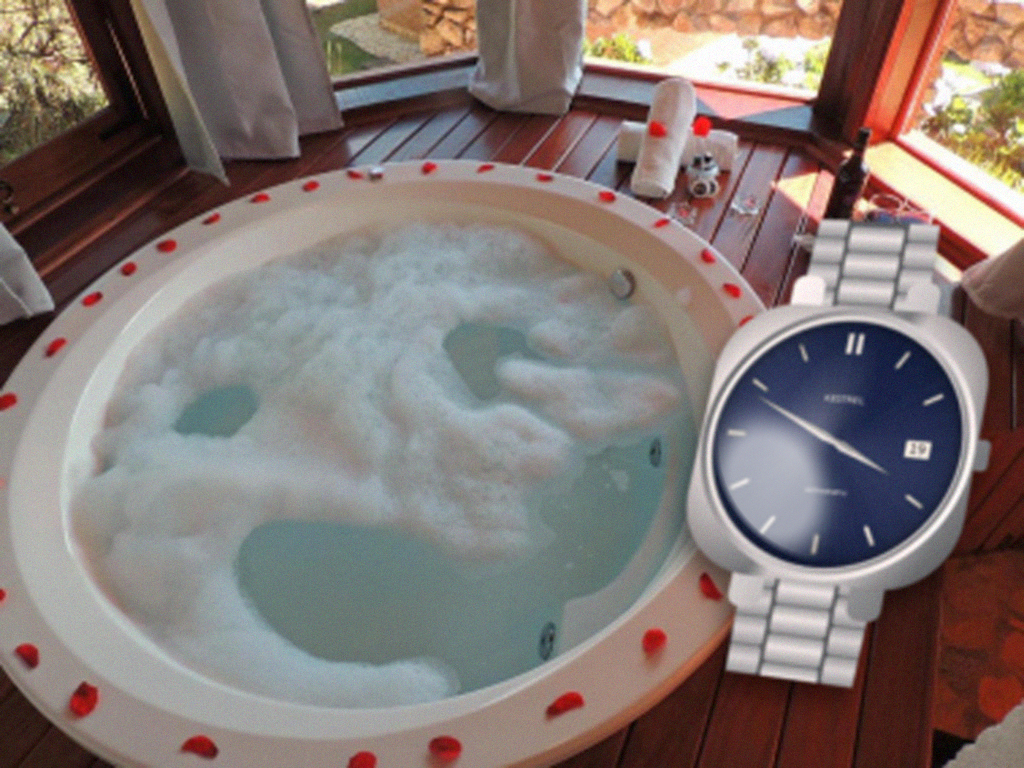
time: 3:49
